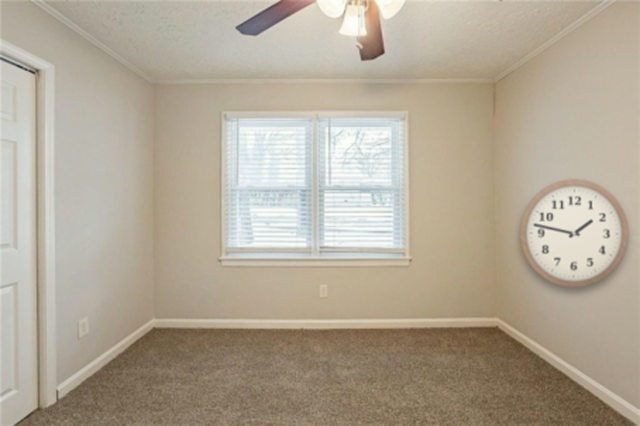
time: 1:47
